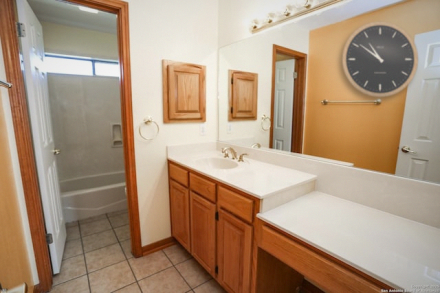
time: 10:51
